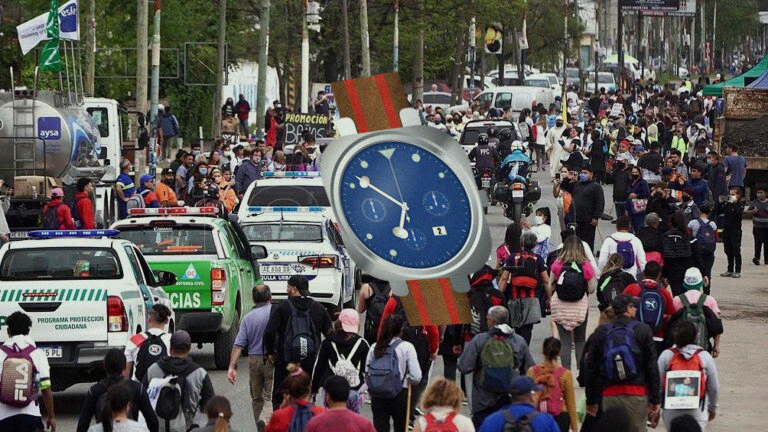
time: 6:52
